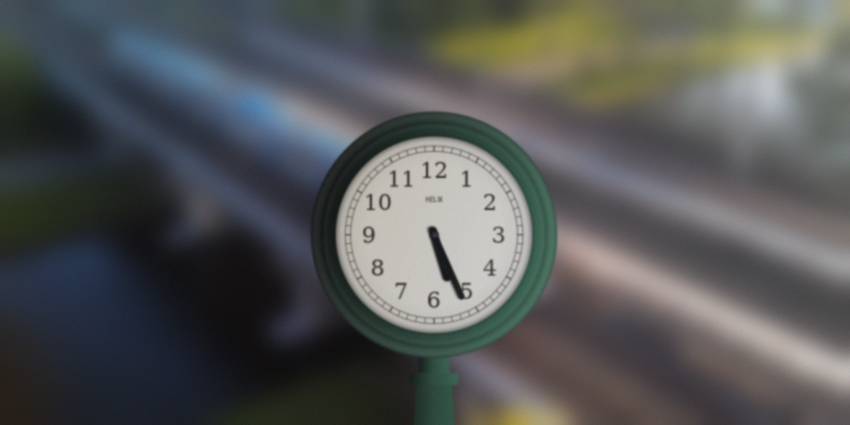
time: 5:26
